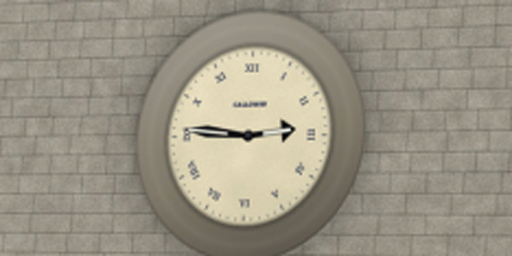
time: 2:46
